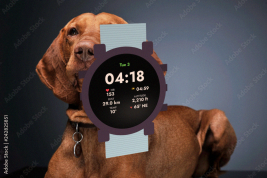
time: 4:18
